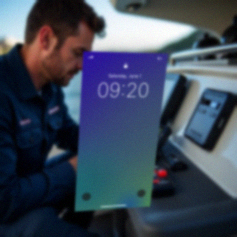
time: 9:20
